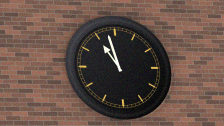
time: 10:58
